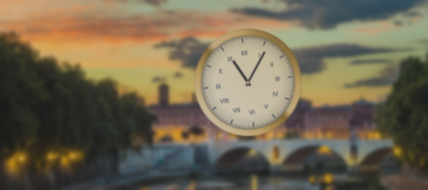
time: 11:06
